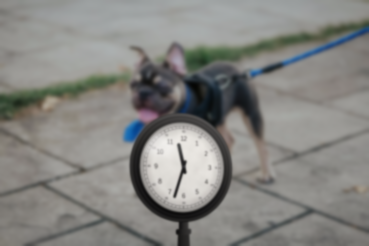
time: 11:33
